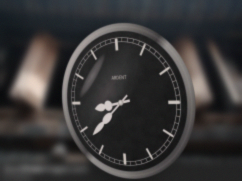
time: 8:38
